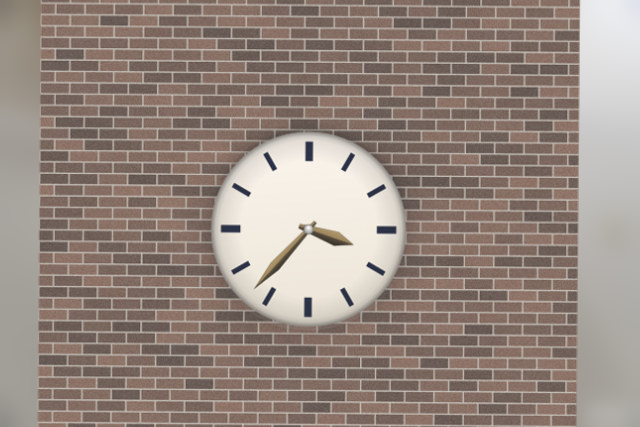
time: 3:37
